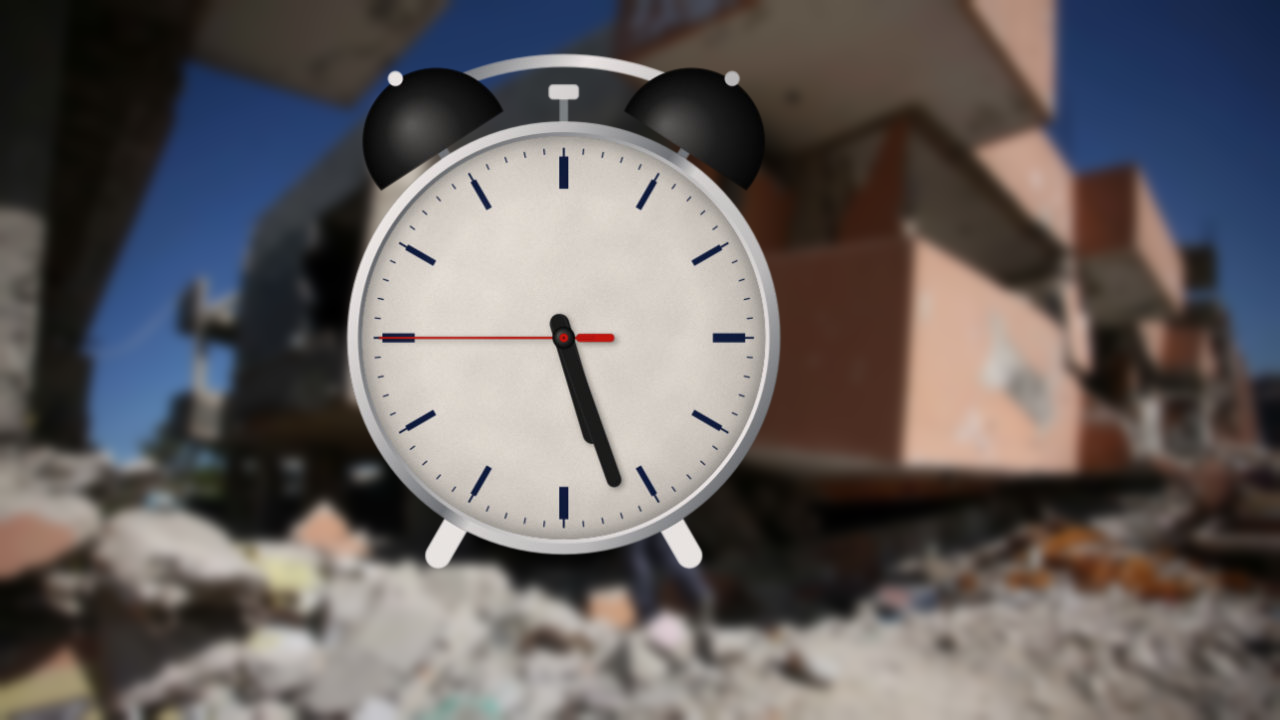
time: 5:26:45
